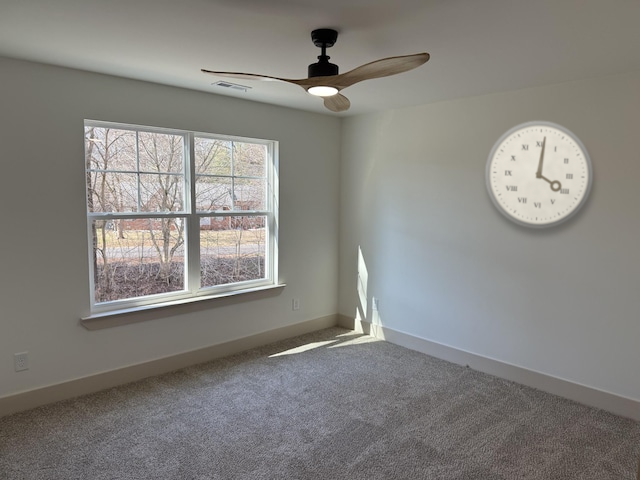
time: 4:01
